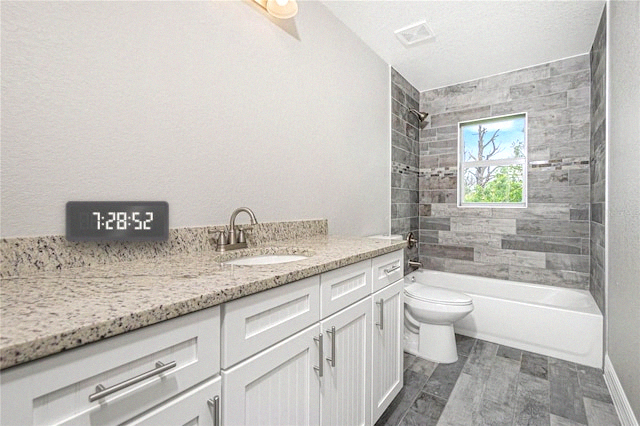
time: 7:28:52
